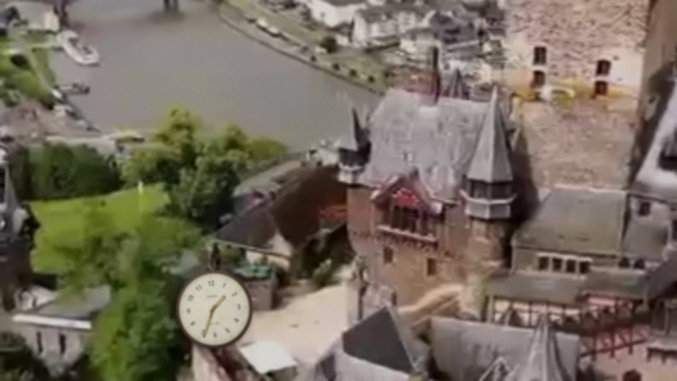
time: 1:34
